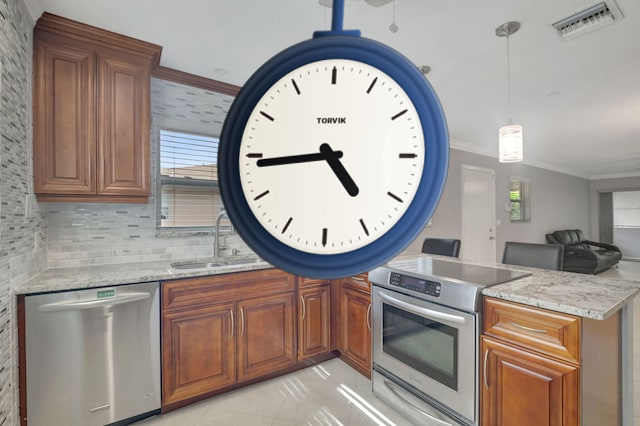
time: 4:44
